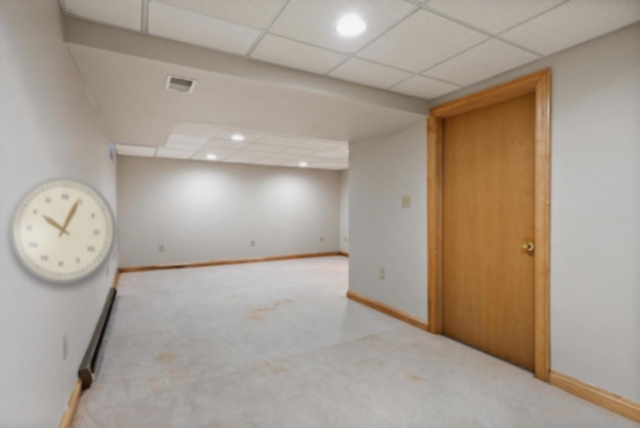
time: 10:04
